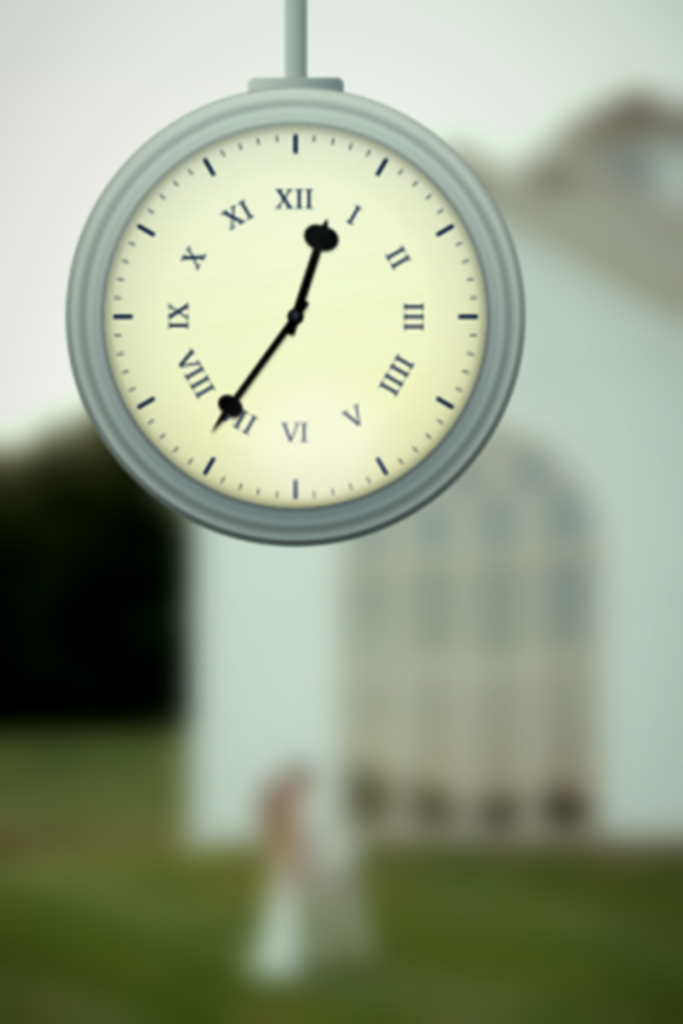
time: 12:36
